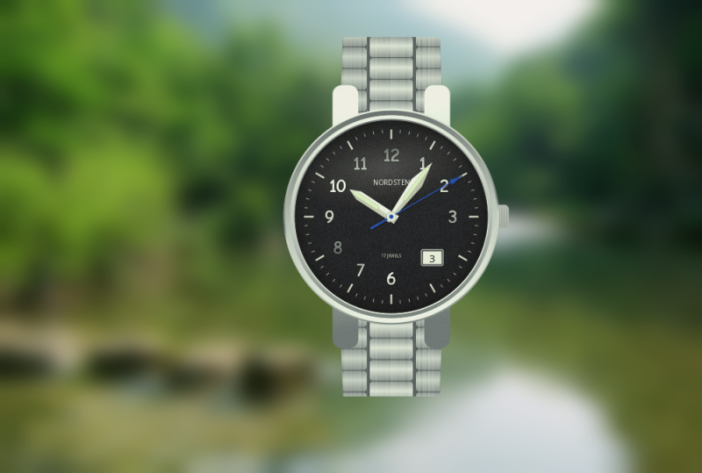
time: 10:06:10
